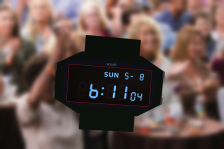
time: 6:11:04
